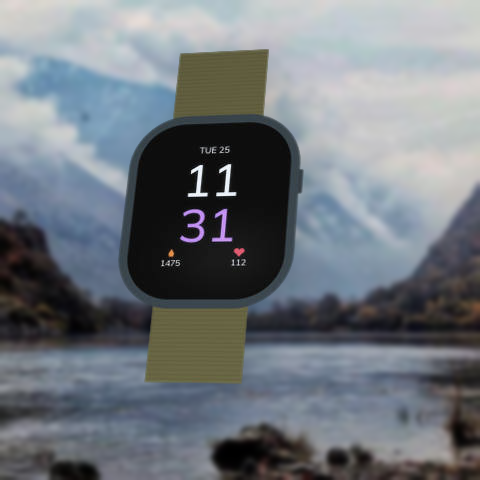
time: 11:31
